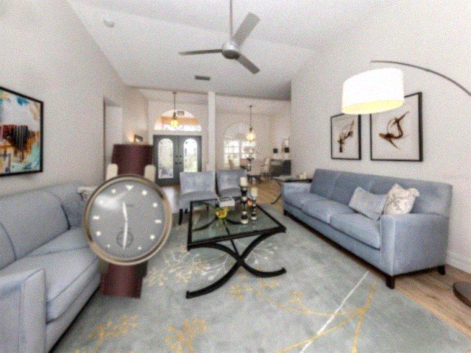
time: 11:30
